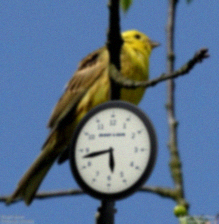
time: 5:43
